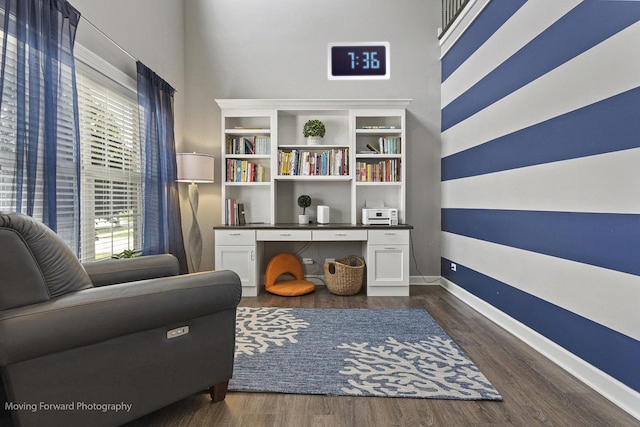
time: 7:36
